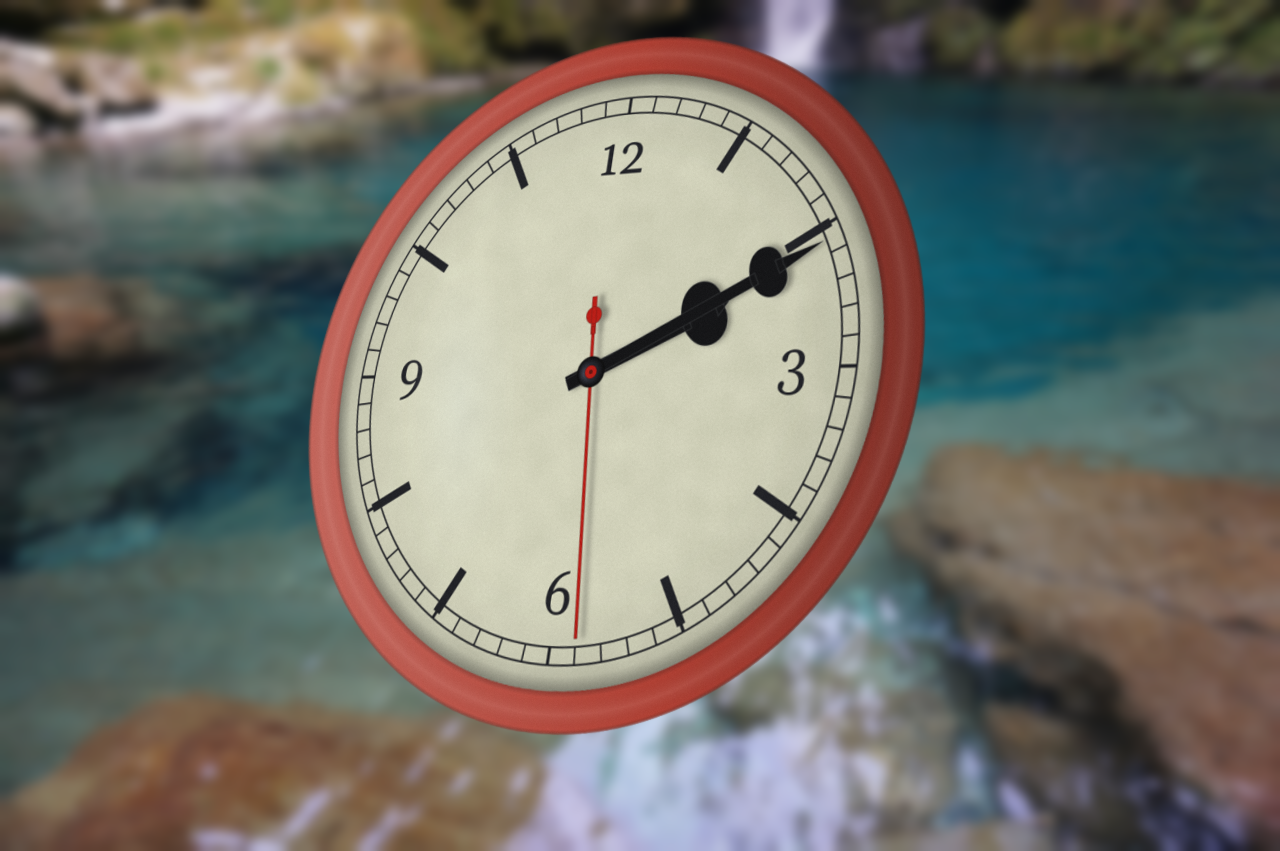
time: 2:10:29
